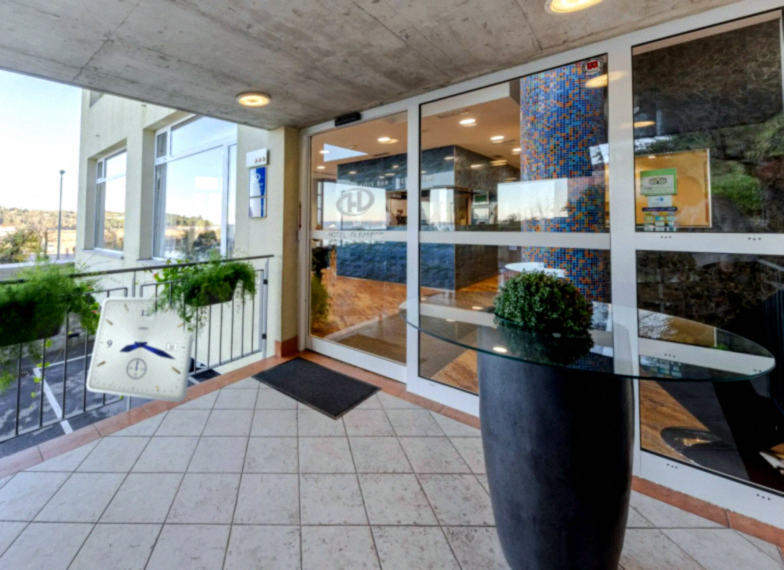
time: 8:18
